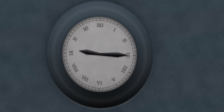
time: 9:15
